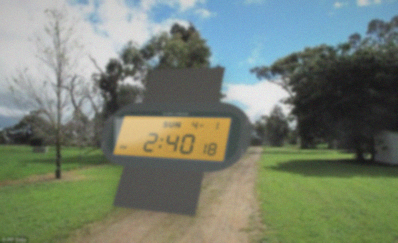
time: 2:40
